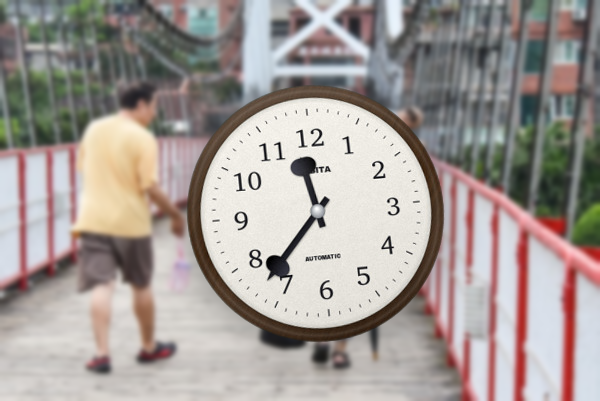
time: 11:37
